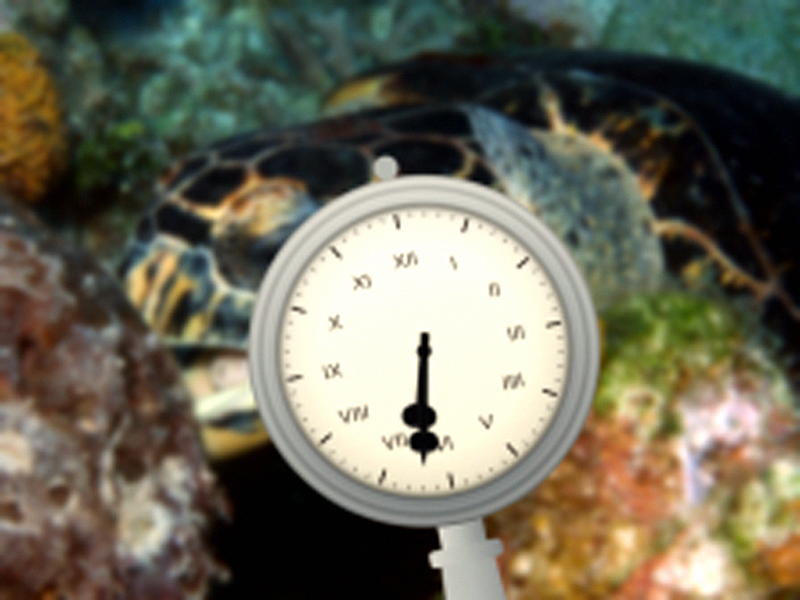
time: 6:32
